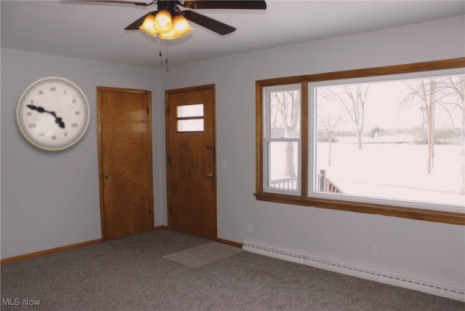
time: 4:48
